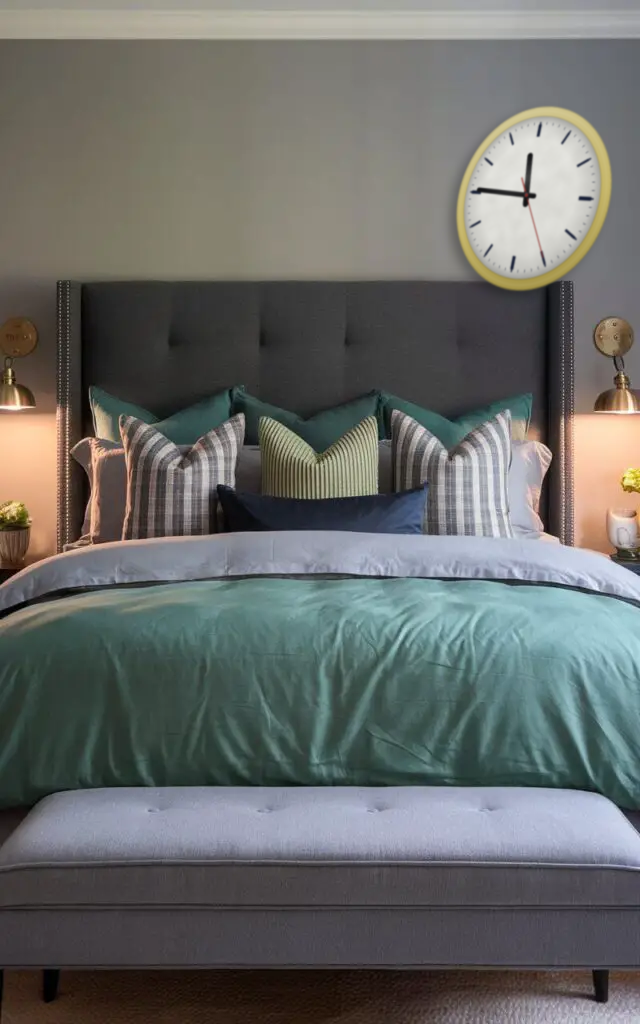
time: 11:45:25
